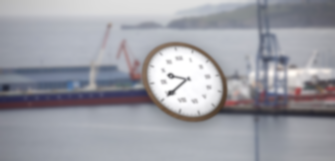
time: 9:40
